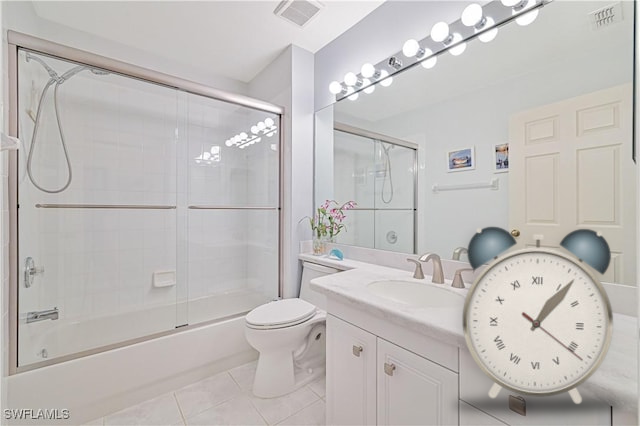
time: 1:06:21
